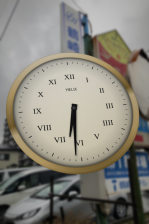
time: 6:31
